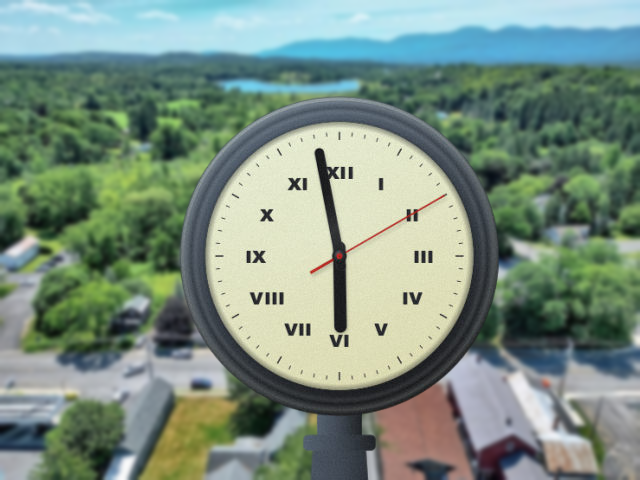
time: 5:58:10
